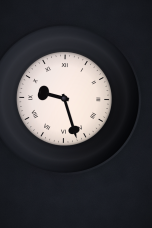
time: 9:27
